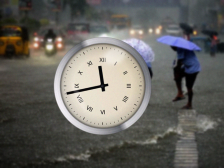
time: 11:43
